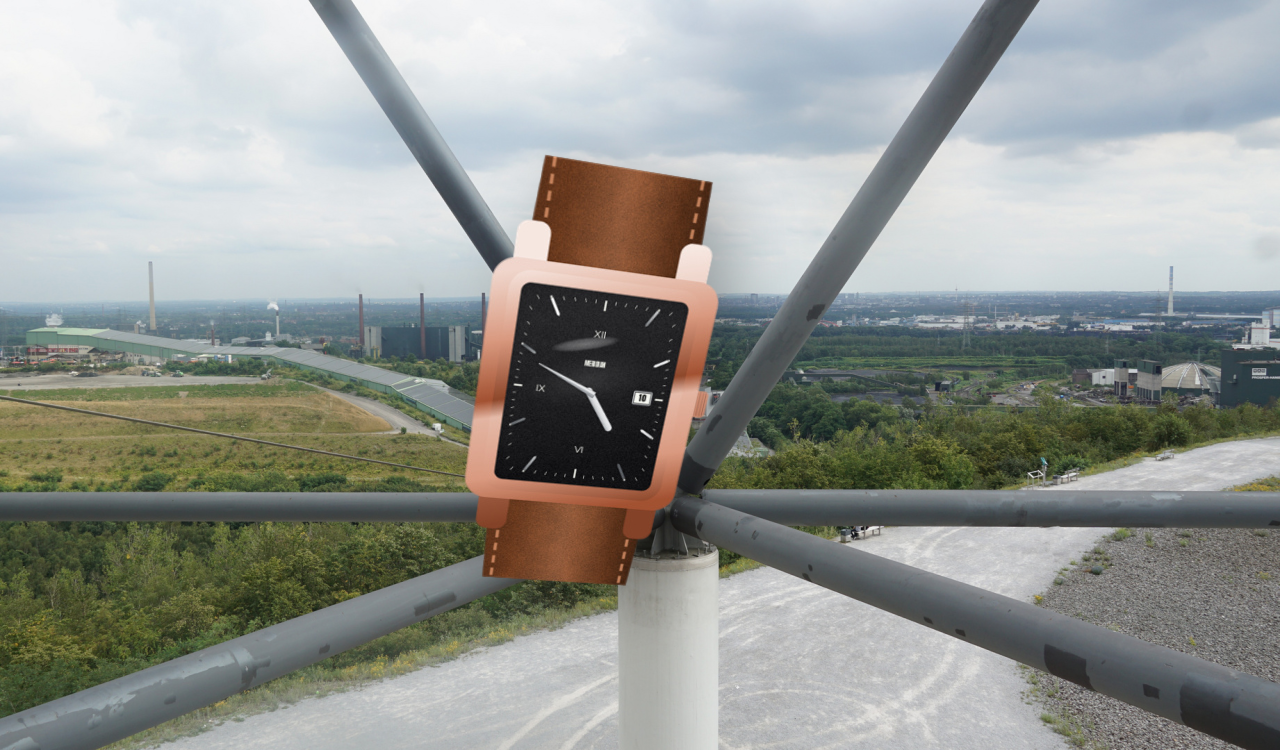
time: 4:49
